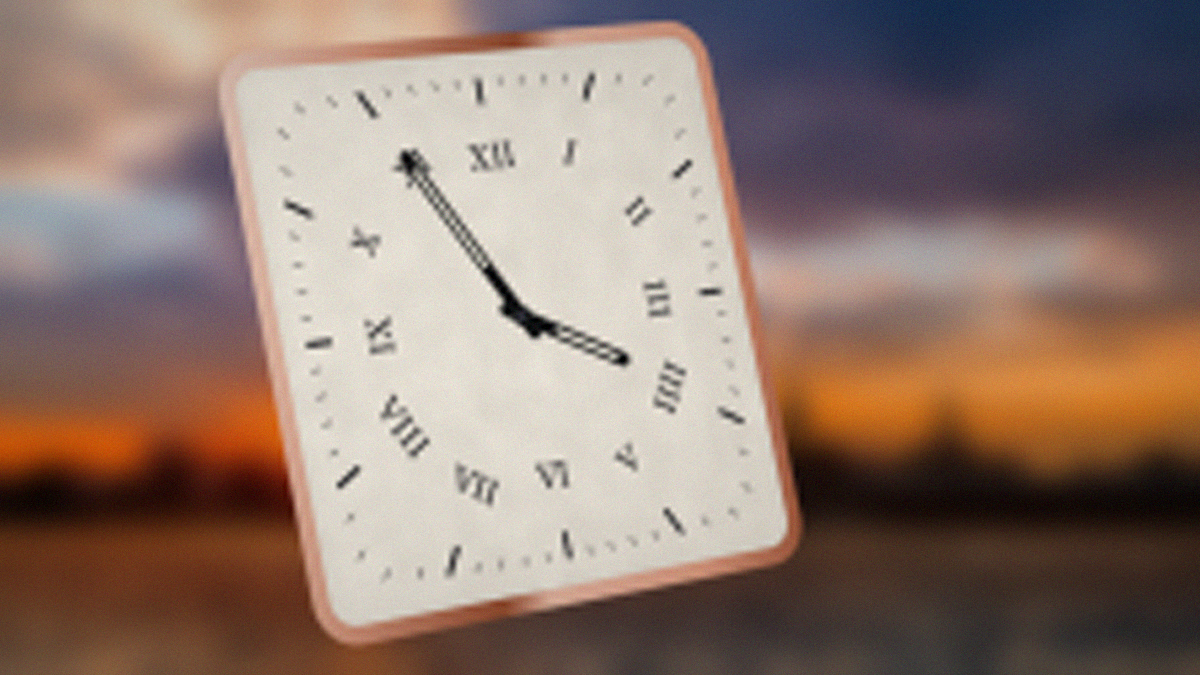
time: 3:55
